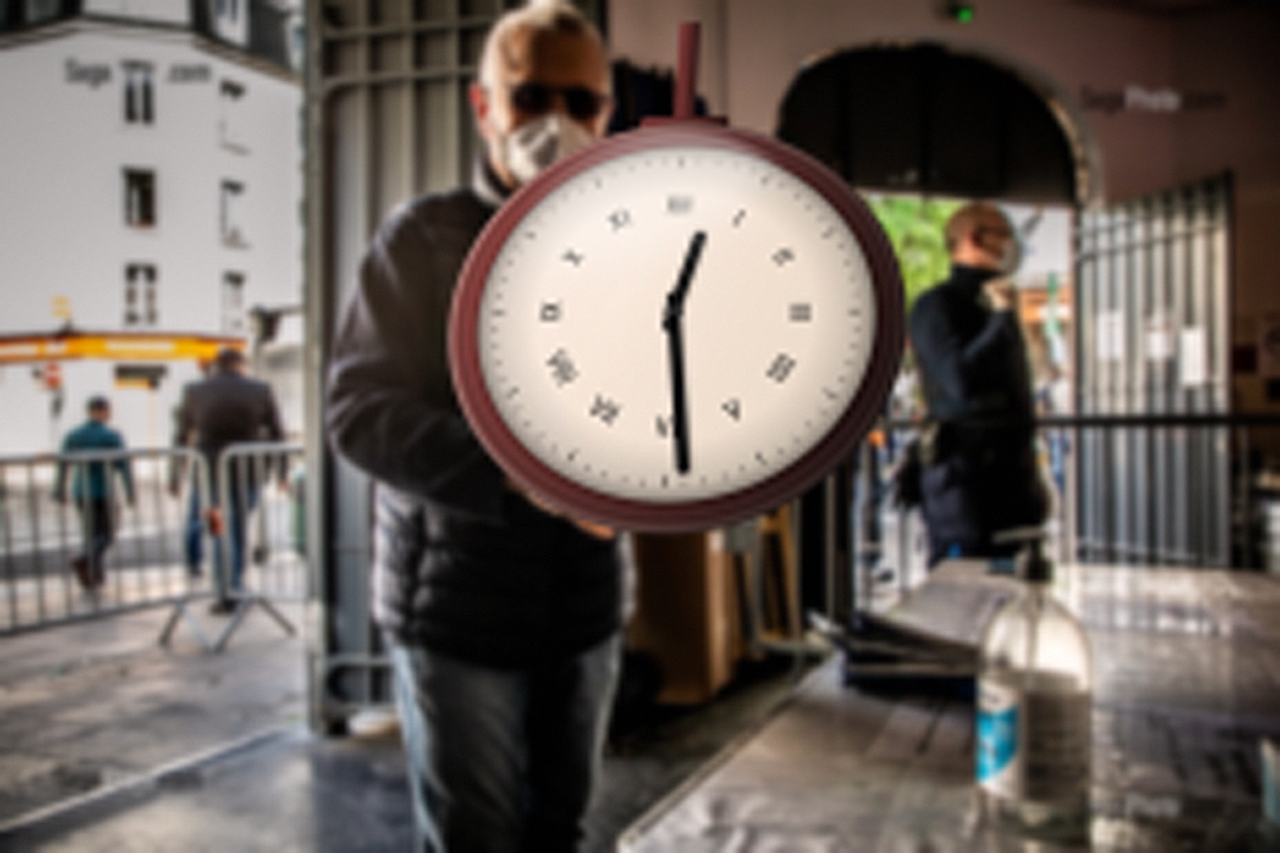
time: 12:29
